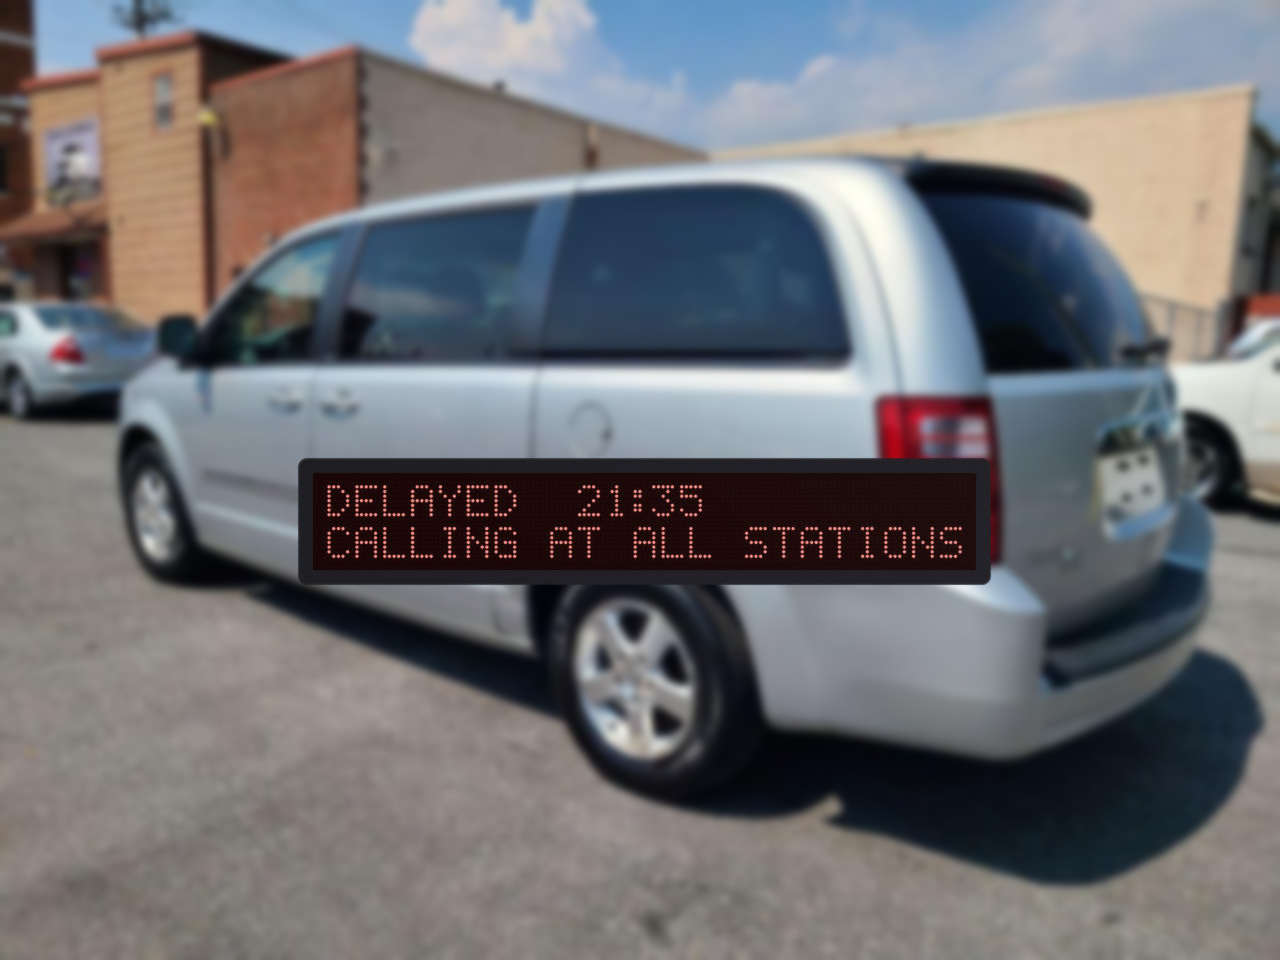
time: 21:35
